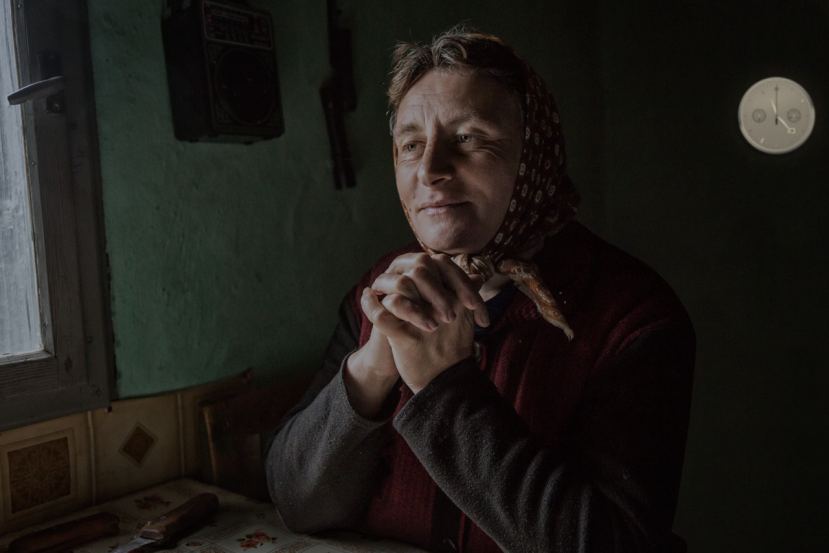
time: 11:23
